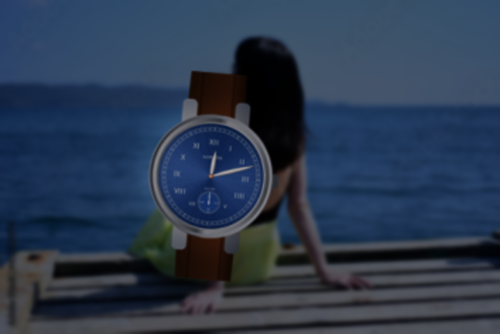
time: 12:12
